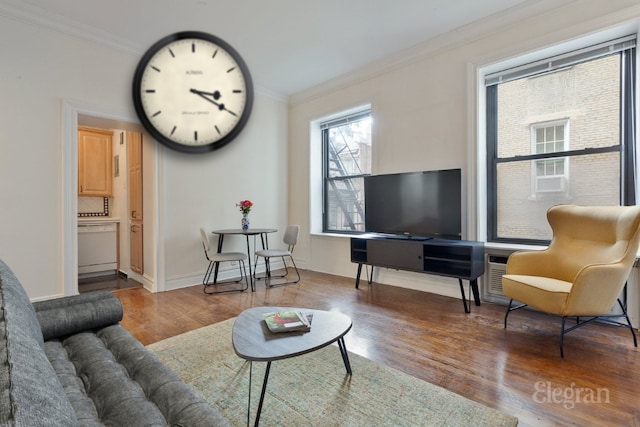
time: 3:20
